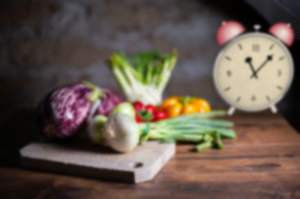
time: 11:07
